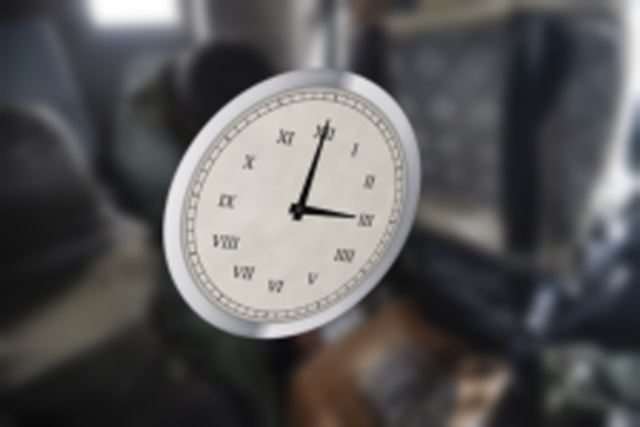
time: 3:00
